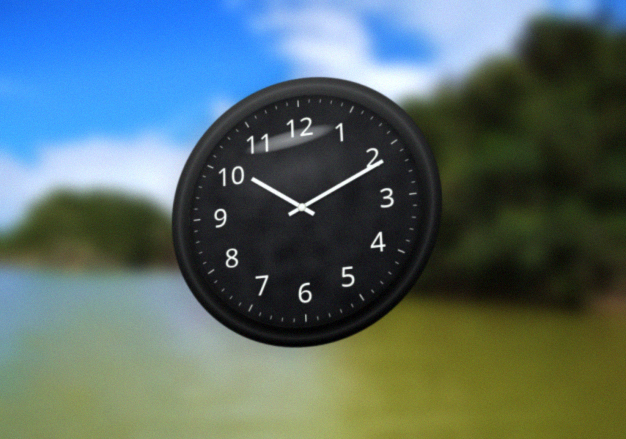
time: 10:11
